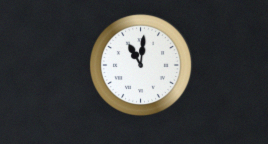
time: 11:01
